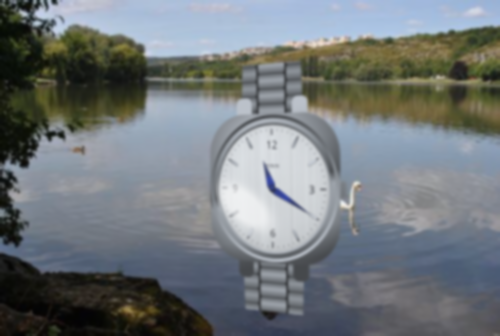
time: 11:20
